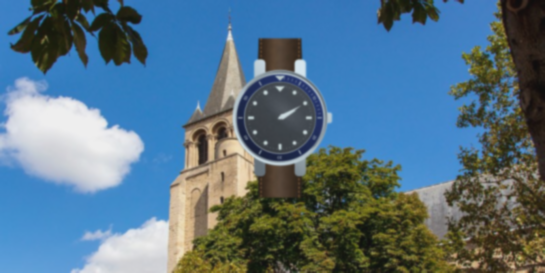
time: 2:10
